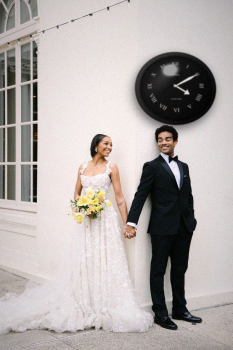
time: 4:10
